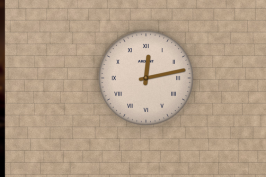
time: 12:13
